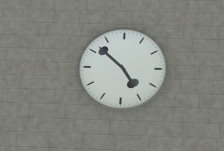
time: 4:52
